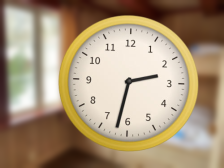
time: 2:32
